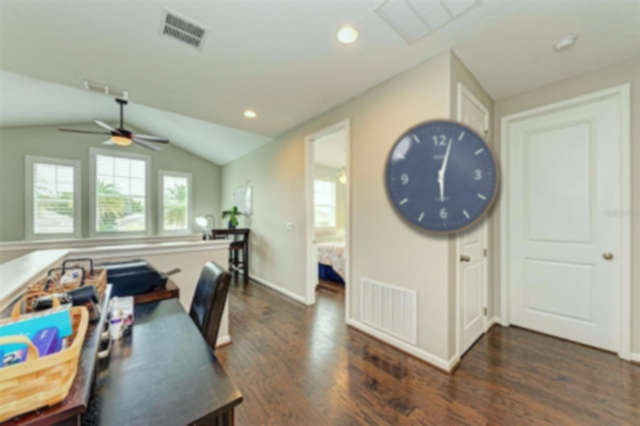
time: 6:03
